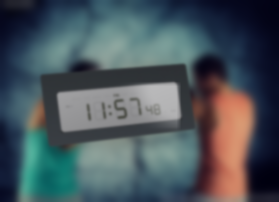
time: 11:57
